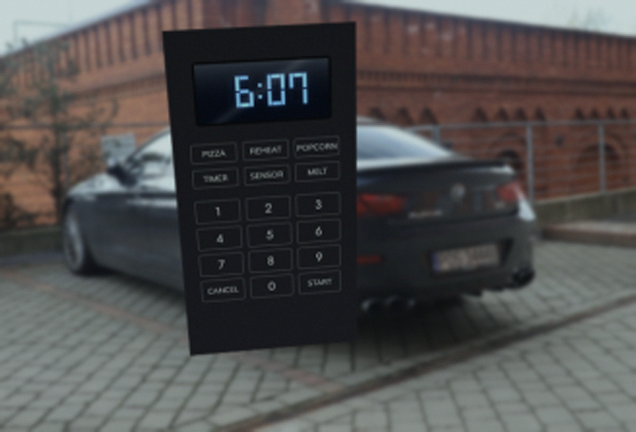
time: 6:07
